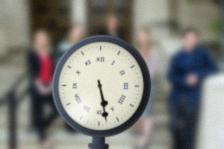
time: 5:28
